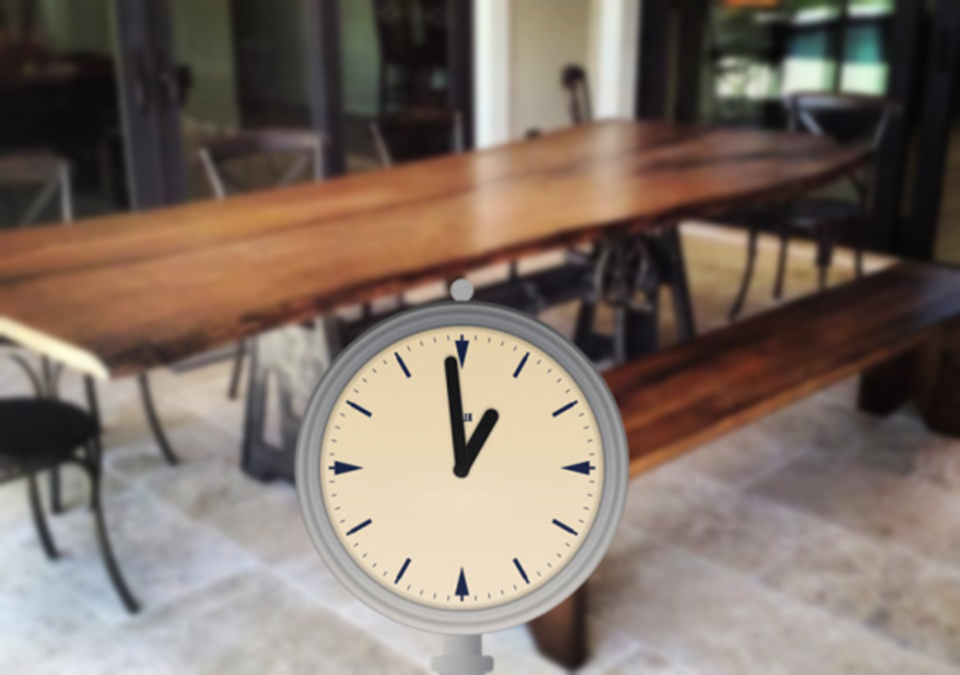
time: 12:59
